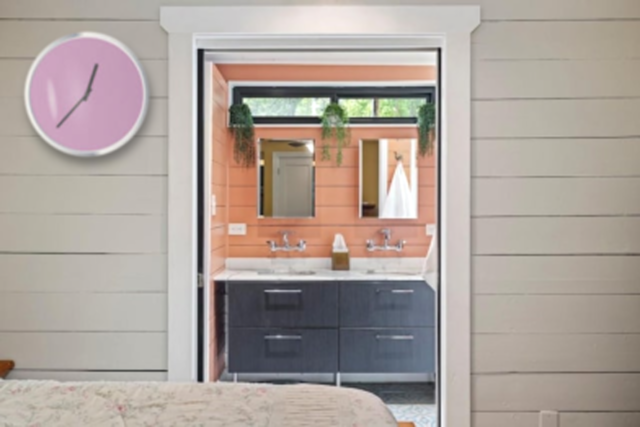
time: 12:37
